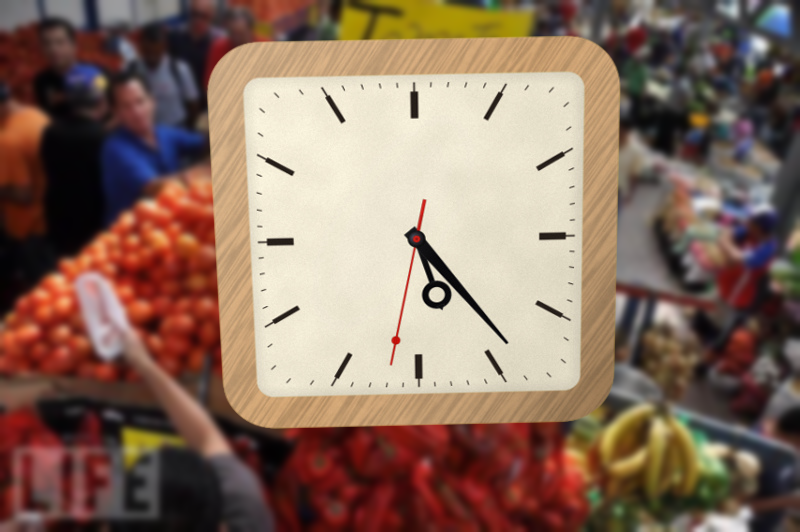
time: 5:23:32
